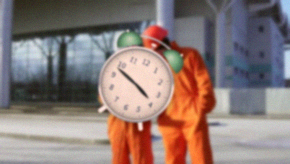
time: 3:48
